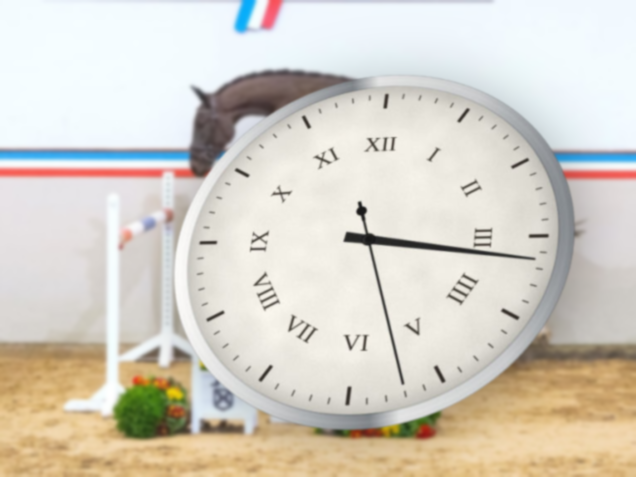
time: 3:16:27
